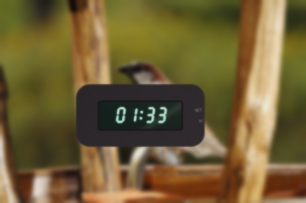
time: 1:33
